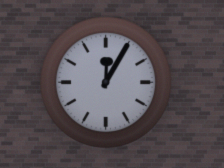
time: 12:05
